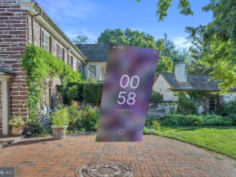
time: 0:58
